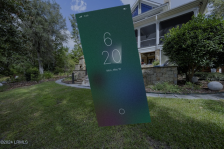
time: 6:20
